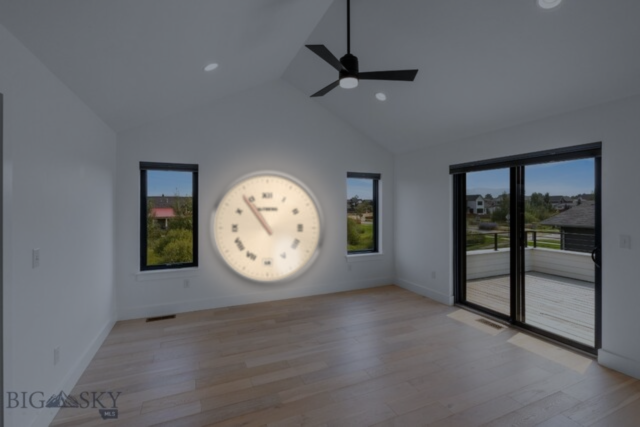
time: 10:54
